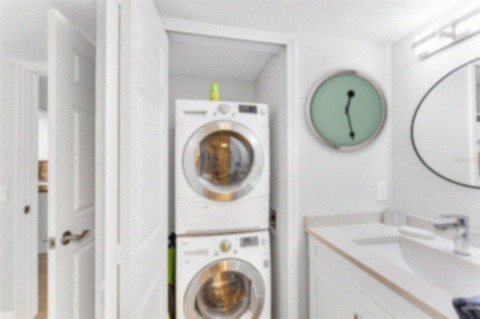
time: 12:28
